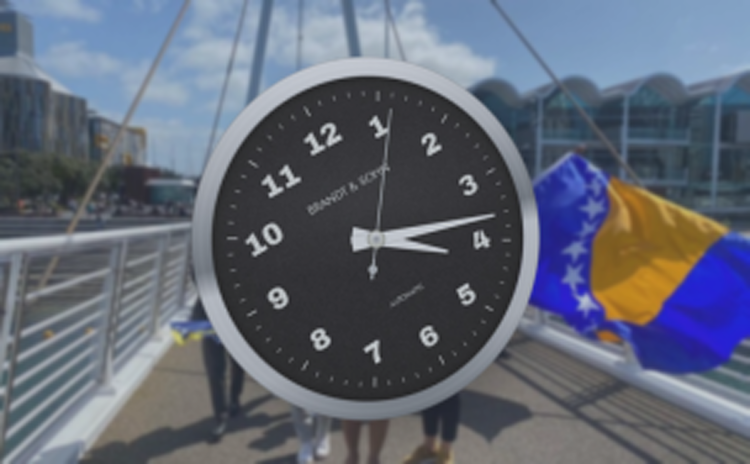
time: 4:18:06
